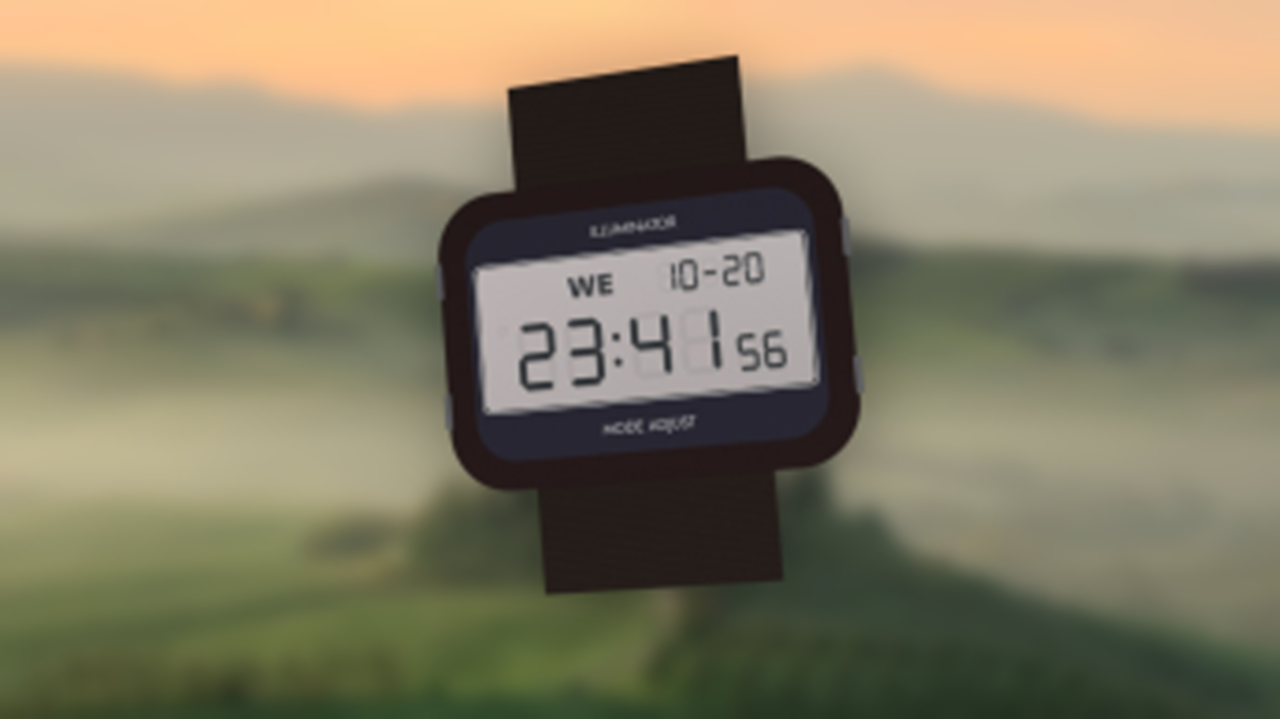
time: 23:41:56
